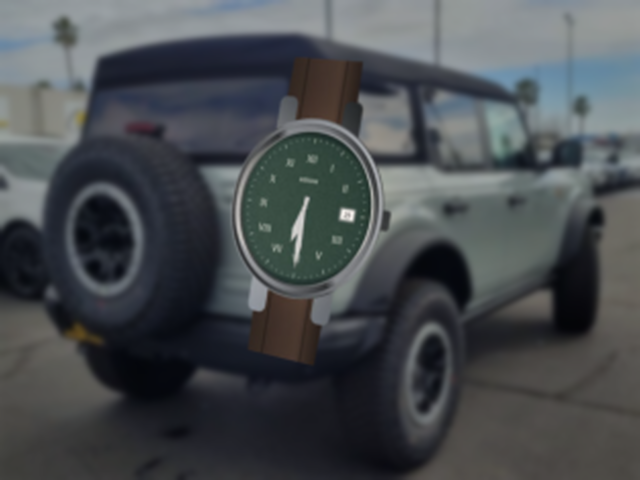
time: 6:30
